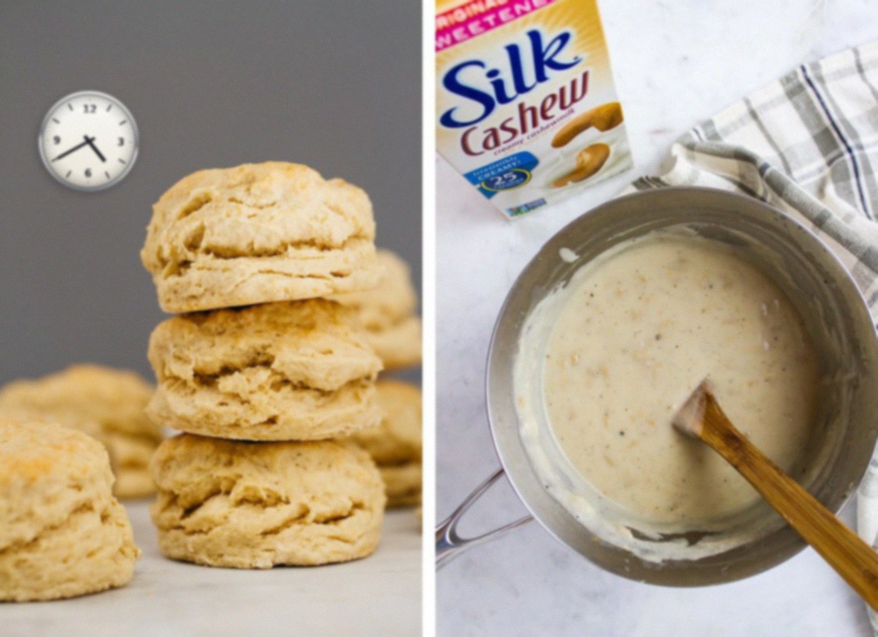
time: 4:40
